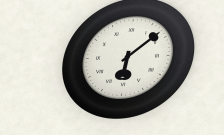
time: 6:08
